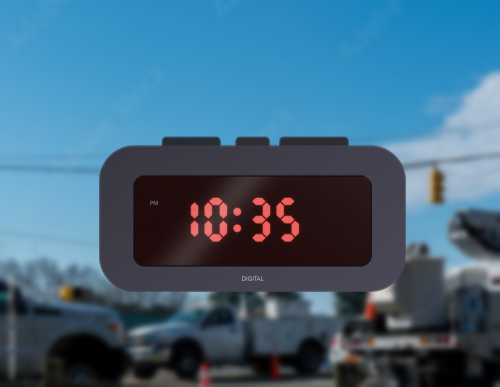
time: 10:35
